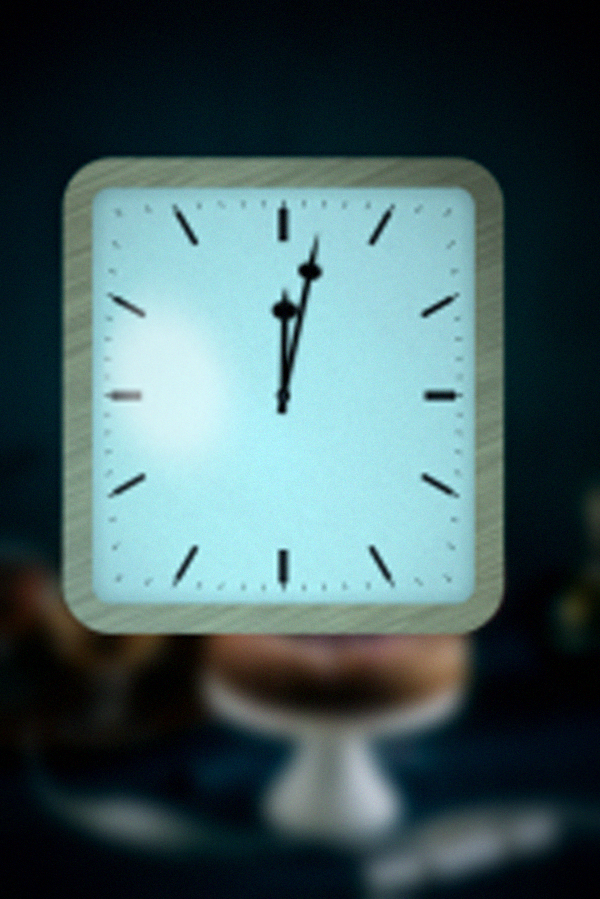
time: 12:02
